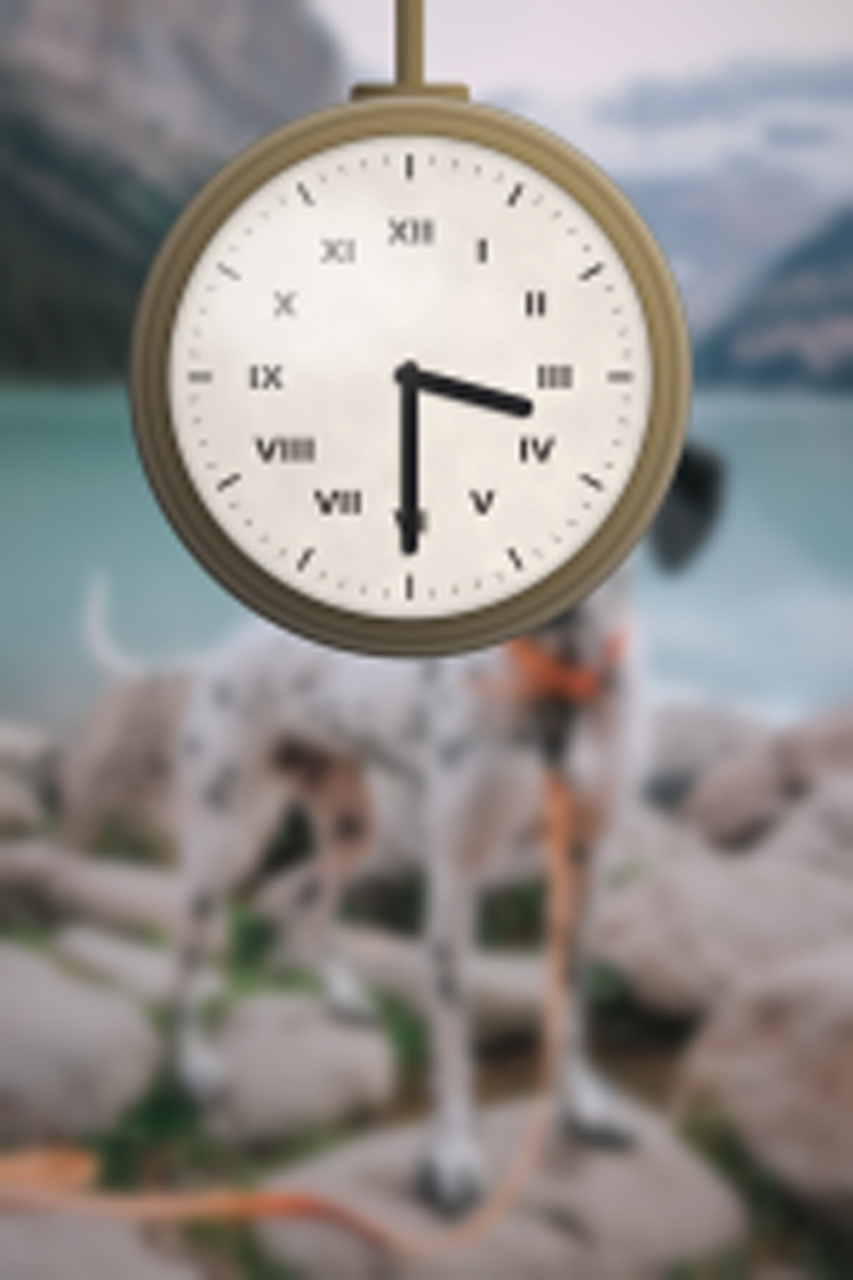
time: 3:30
